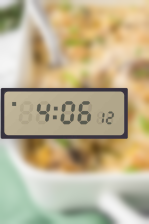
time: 4:06:12
